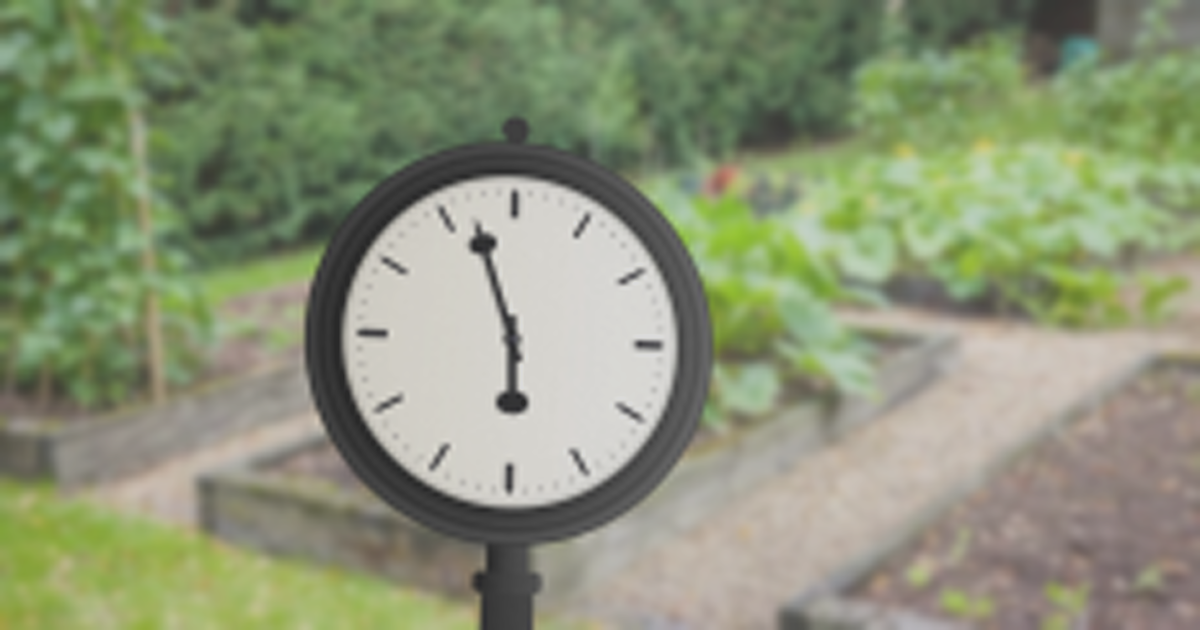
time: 5:57
